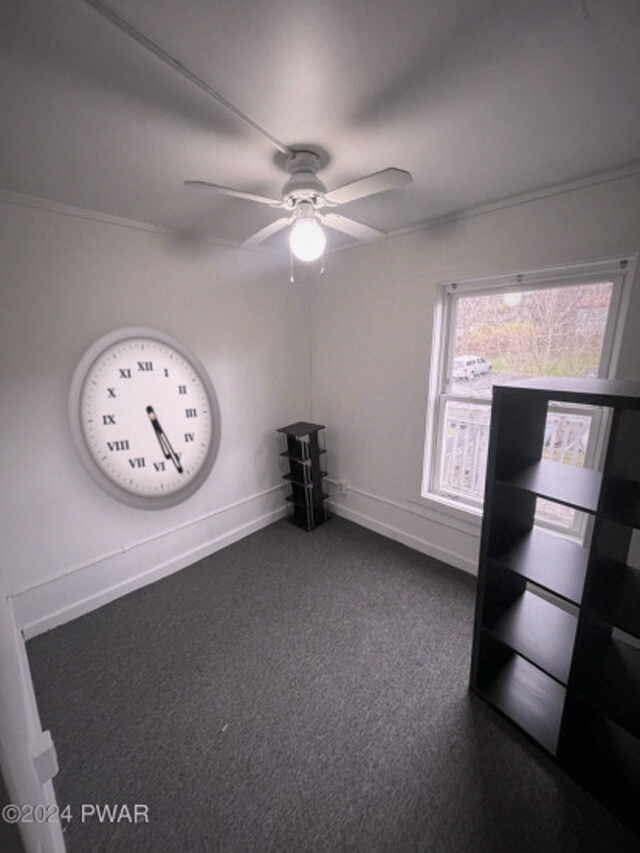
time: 5:26
